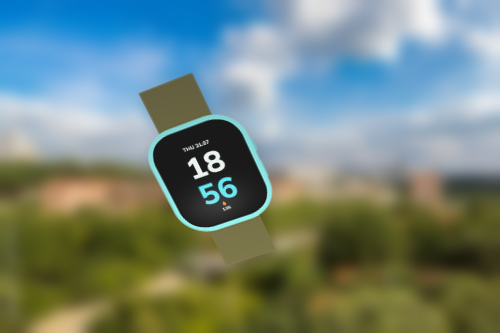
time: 18:56
